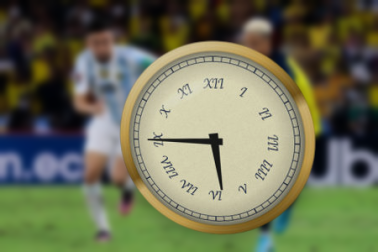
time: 5:45
